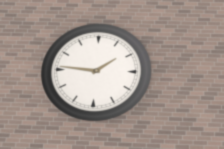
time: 1:46
